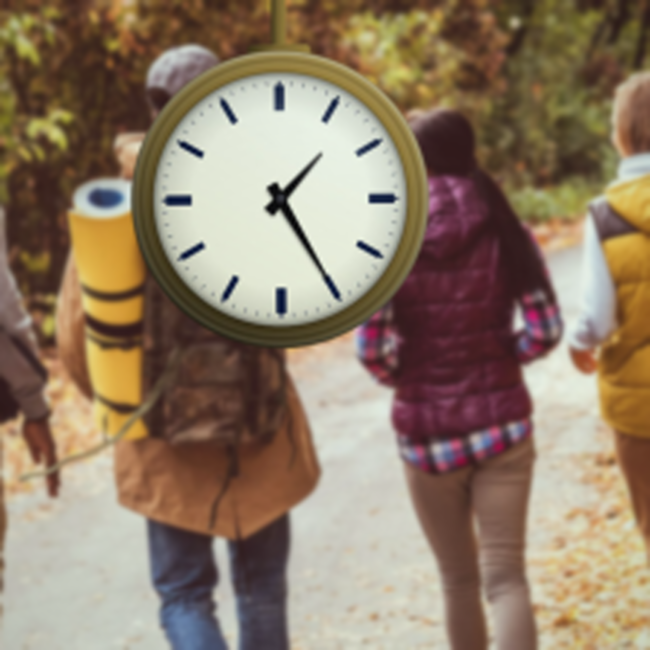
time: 1:25
